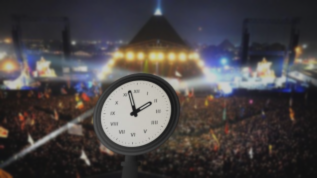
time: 1:57
